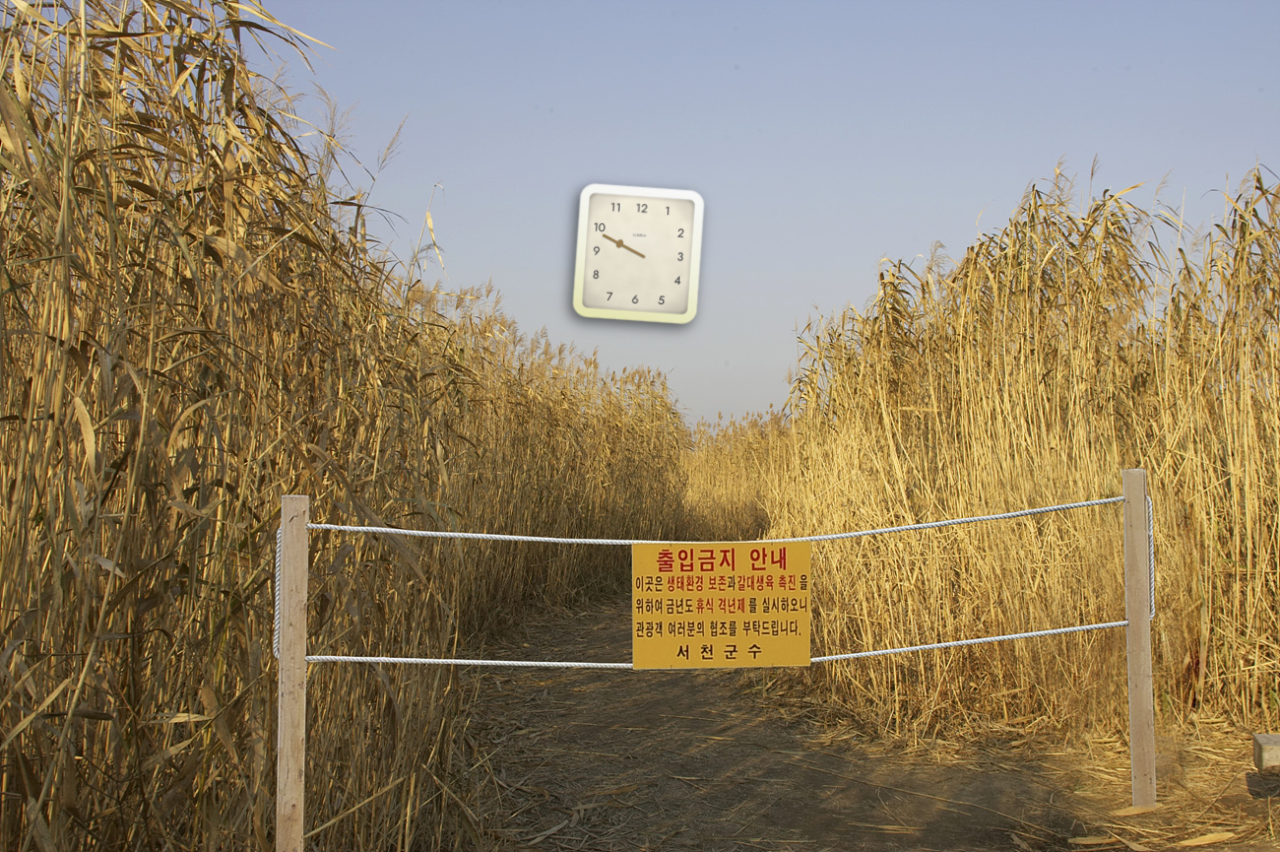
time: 9:49
